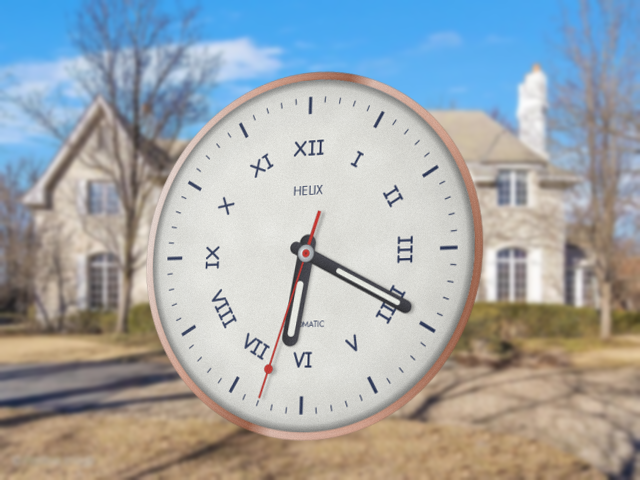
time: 6:19:33
